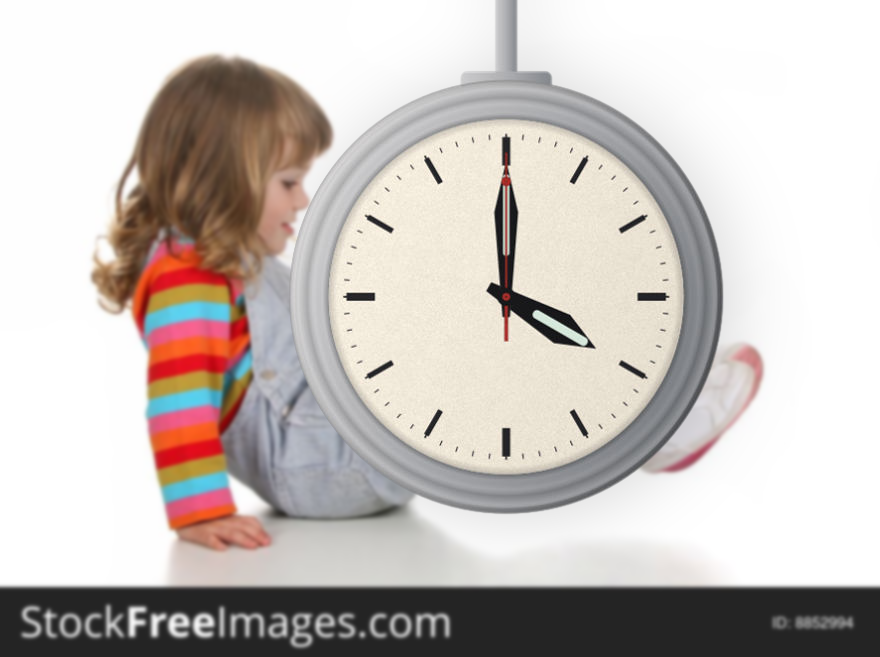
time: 4:00:00
